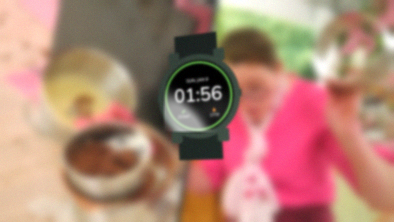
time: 1:56
